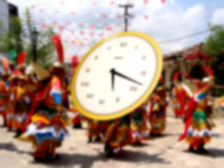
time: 5:18
